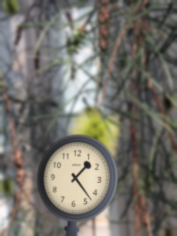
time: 1:23
